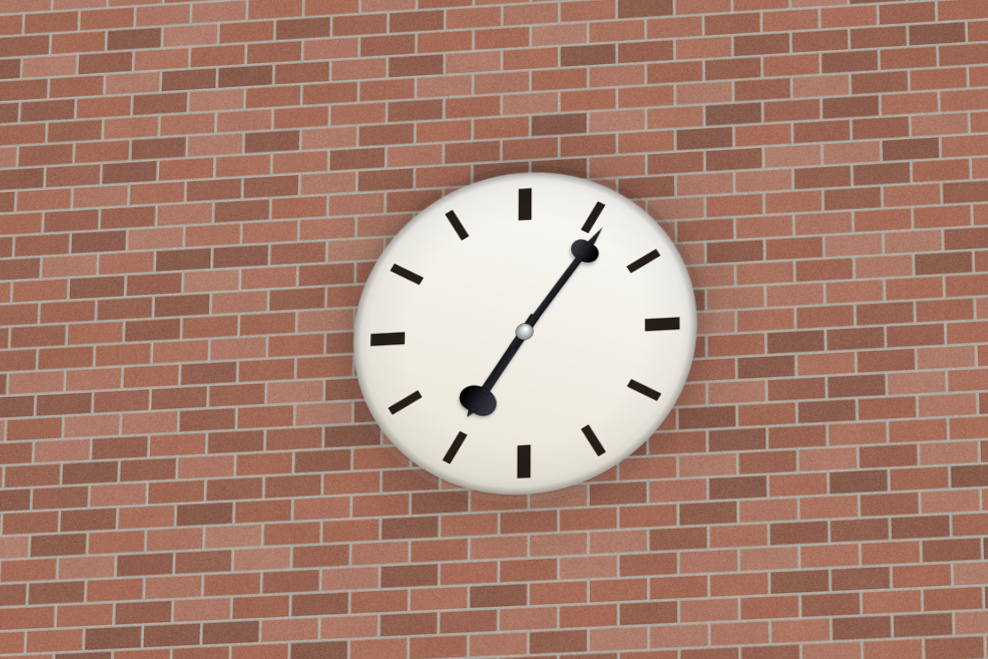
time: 7:06
